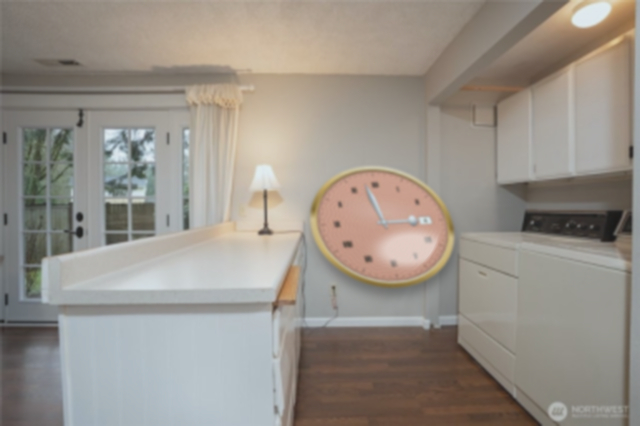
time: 2:58
